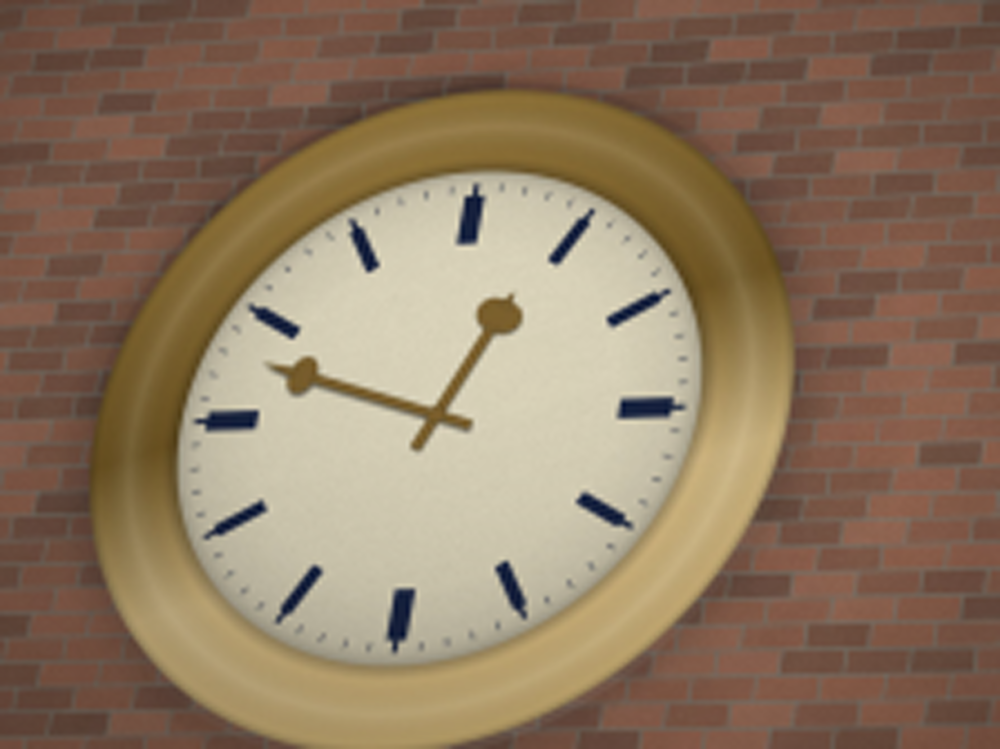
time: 12:48
